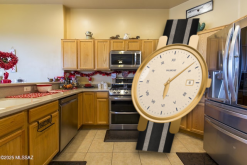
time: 6:08
